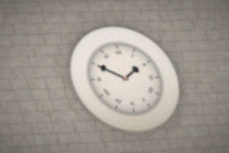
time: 1:50
